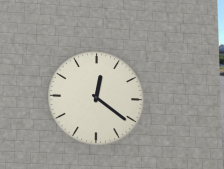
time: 12:21
